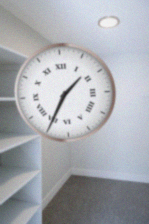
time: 1:35
